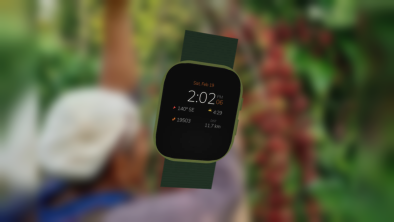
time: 2:02
